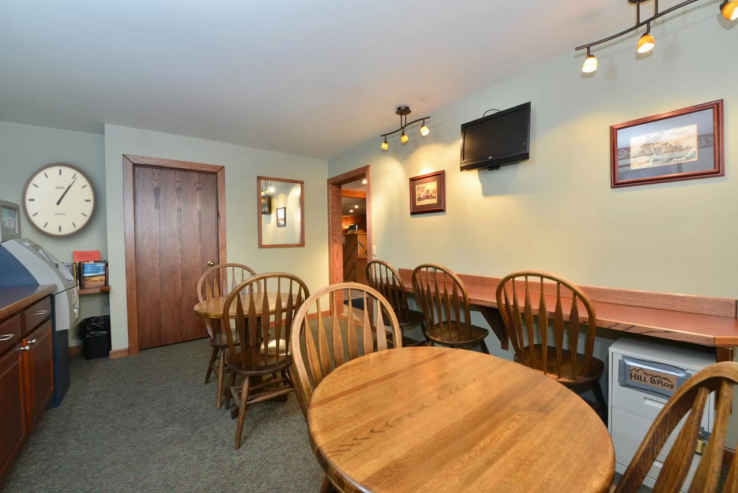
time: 1:06
